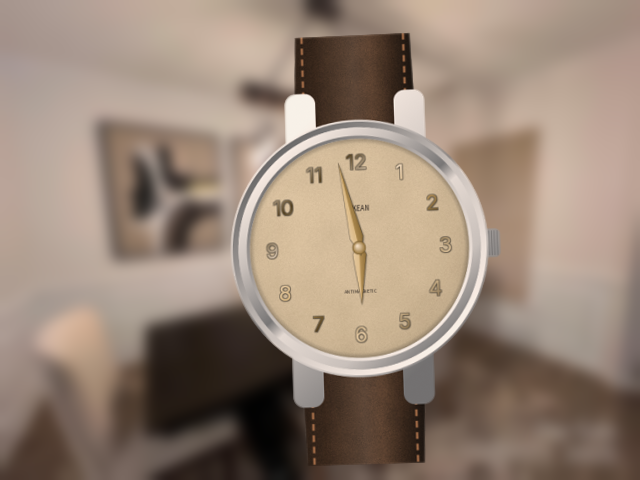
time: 5:58
